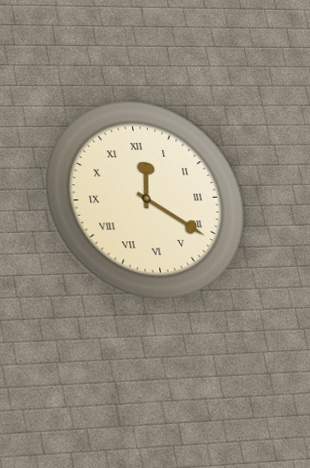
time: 12:21
